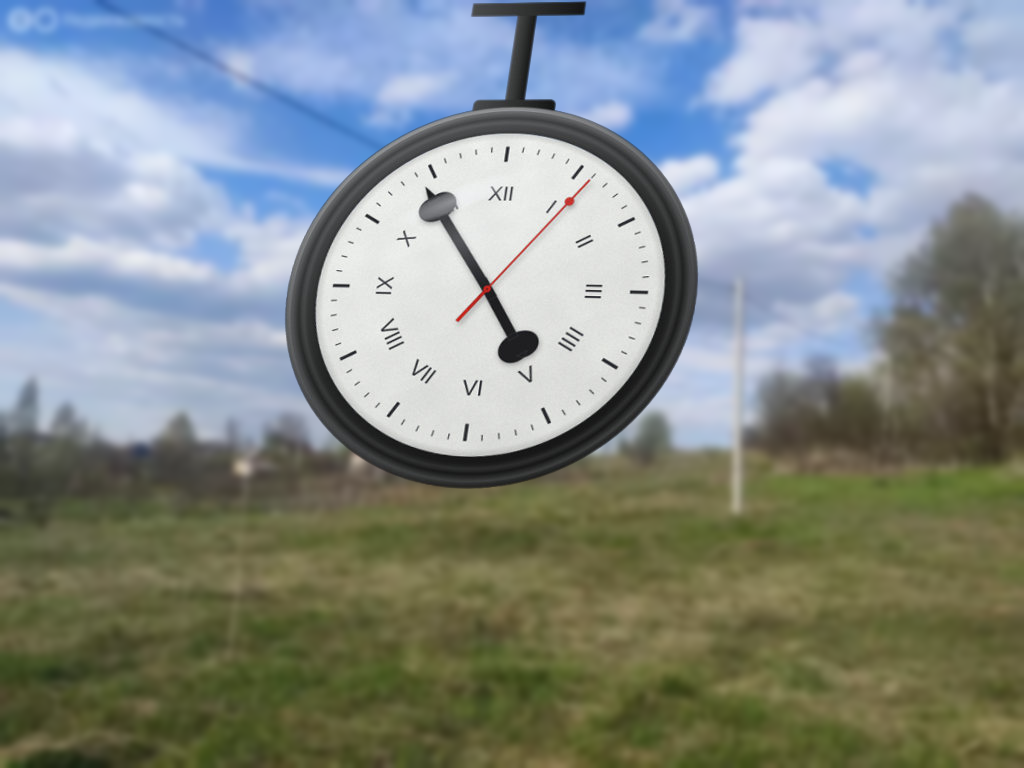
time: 4:54:06
